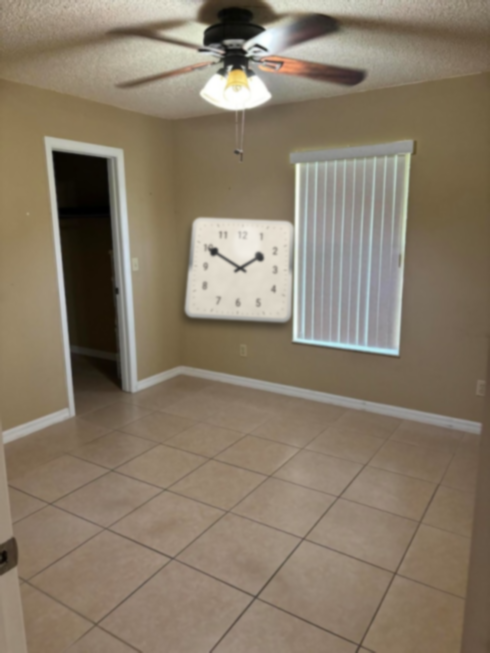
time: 1:50
